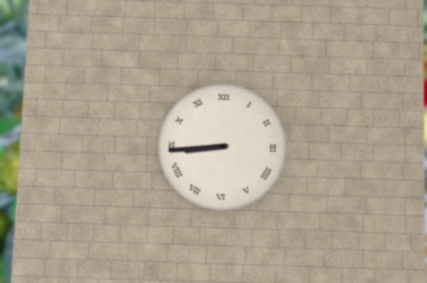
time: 8:44
